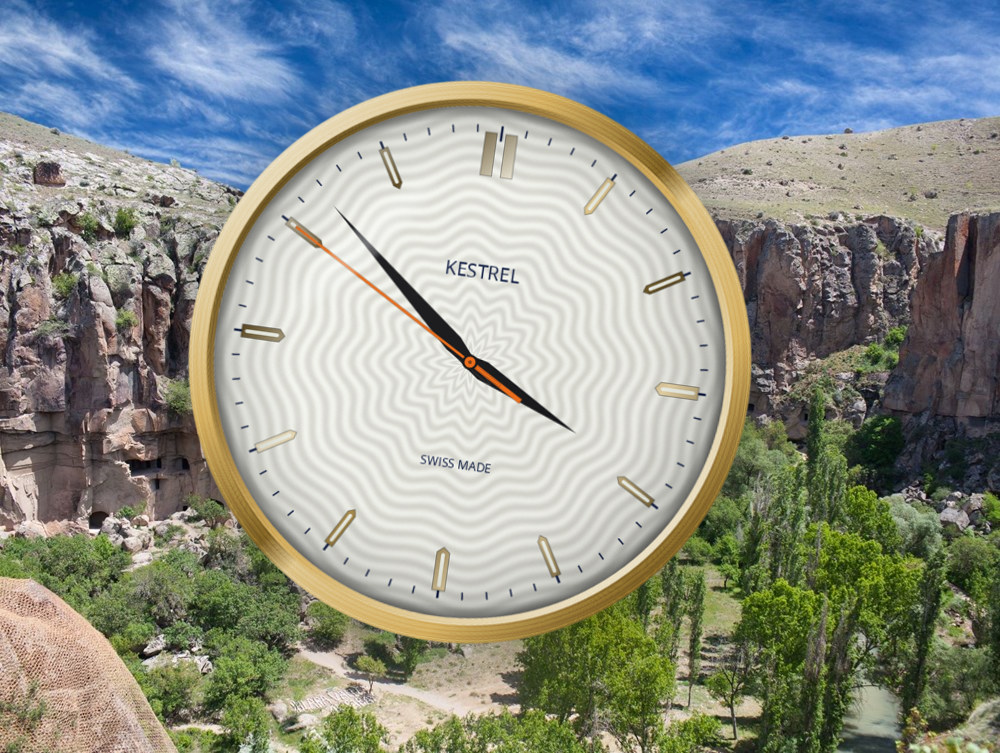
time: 3:51:50
